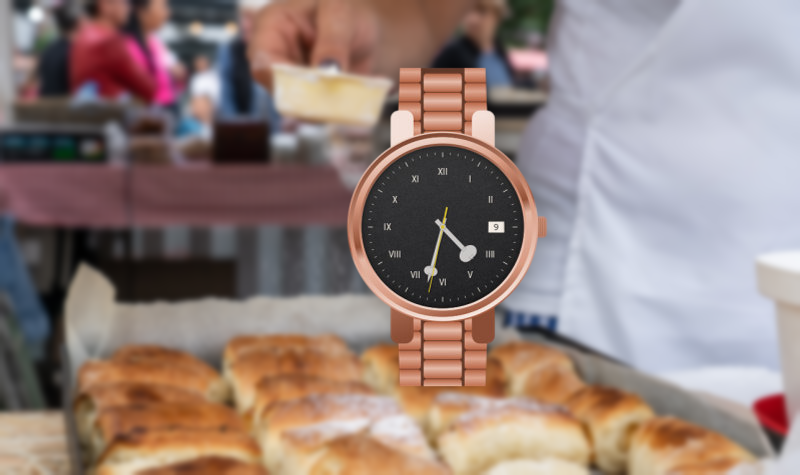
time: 4:32:32
